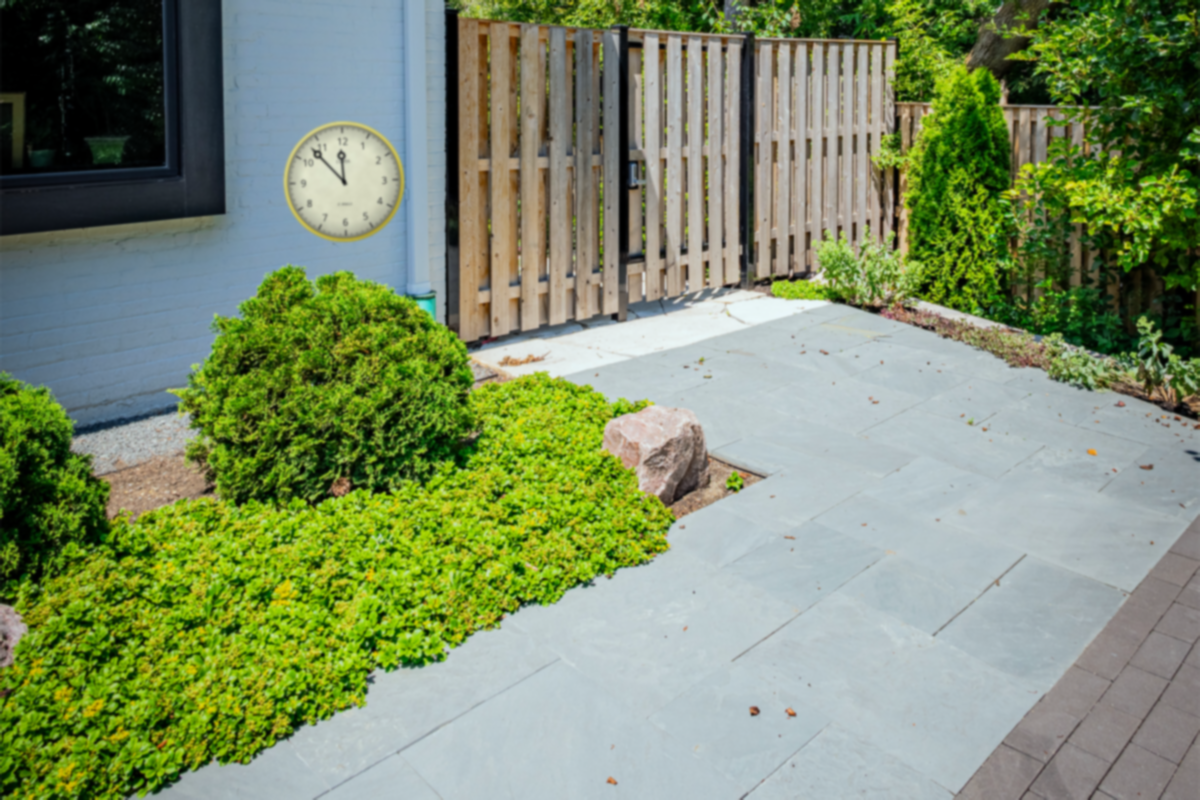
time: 11:53
